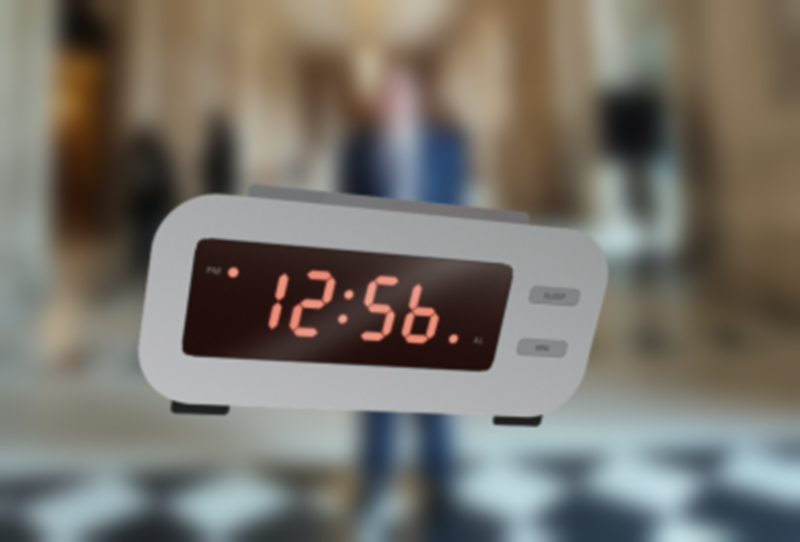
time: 12:56
